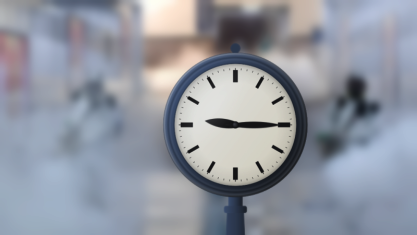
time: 9:15
